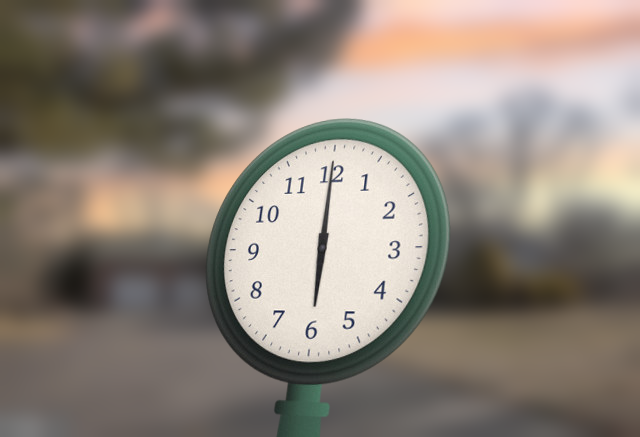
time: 6:00
